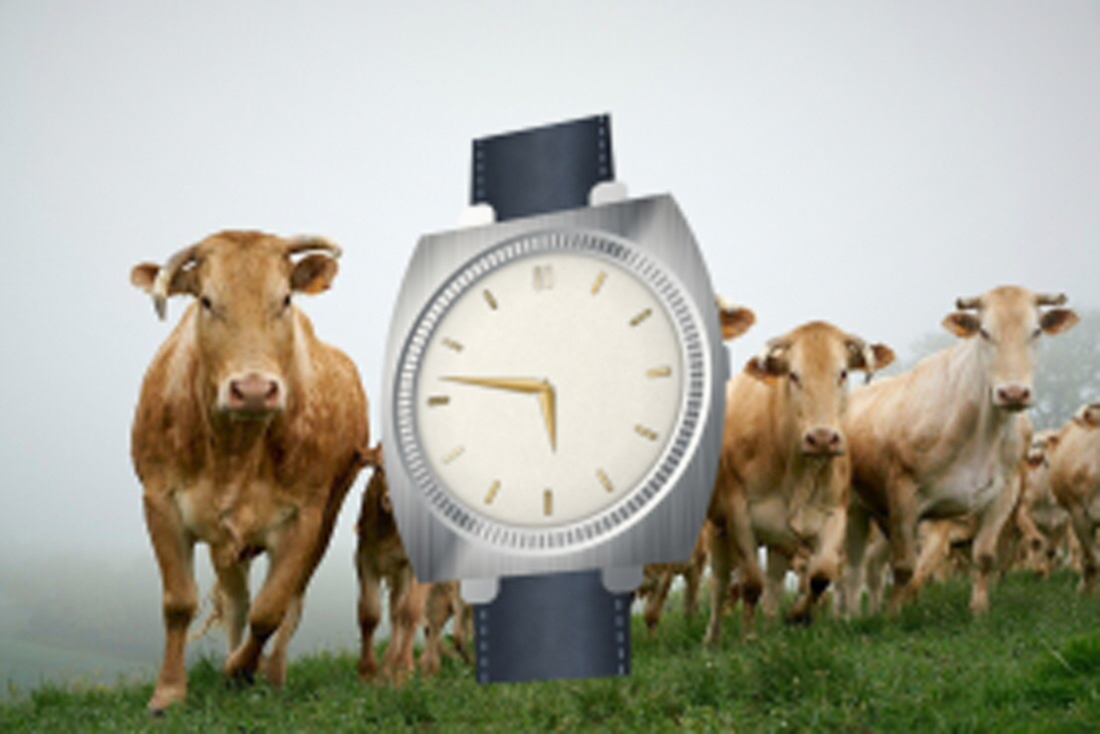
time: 5:47
